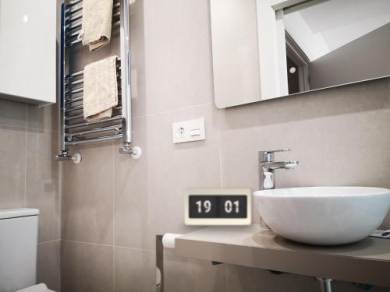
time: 19:01
